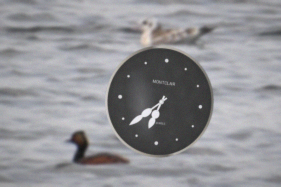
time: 6:38
